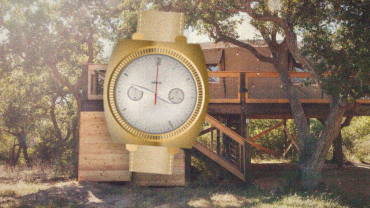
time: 3:48
